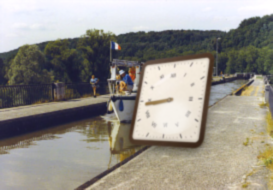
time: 8:44
